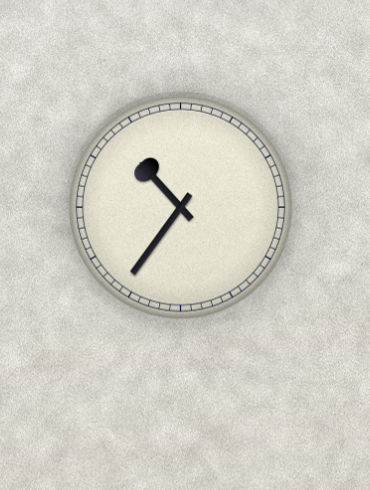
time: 10:36
